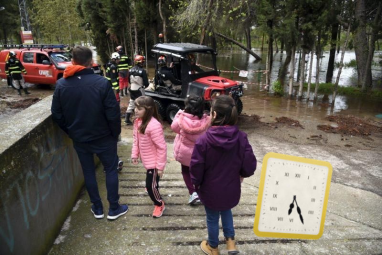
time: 6:25
